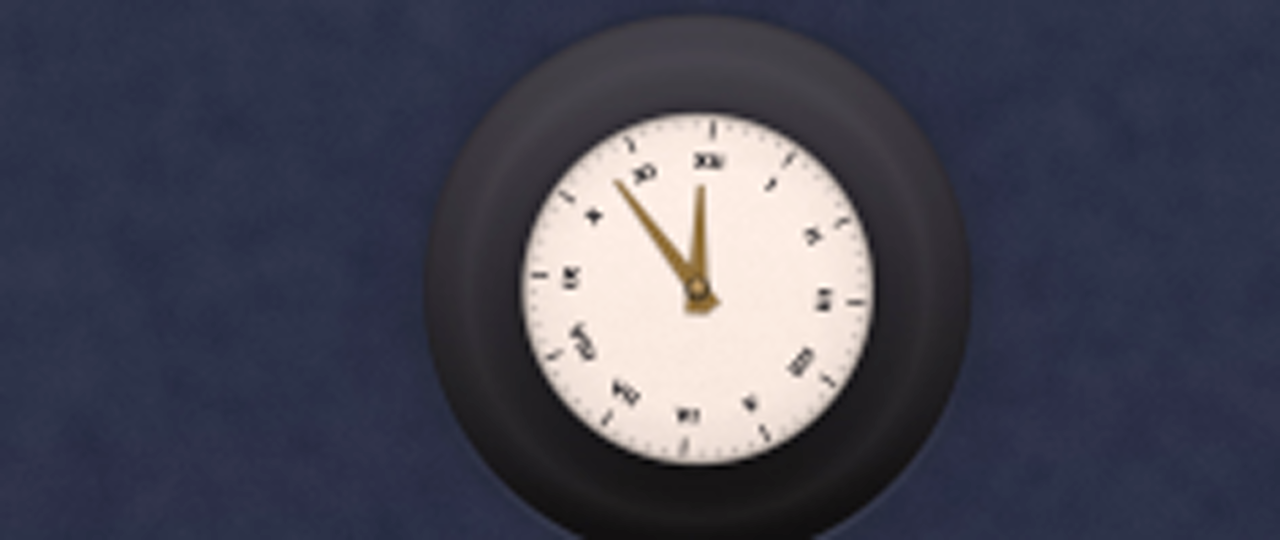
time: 11:53
